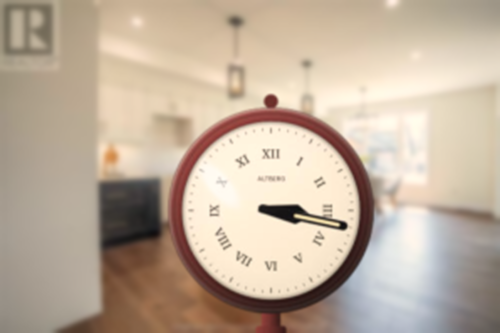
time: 3:17
